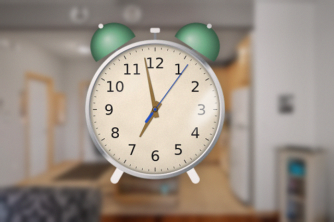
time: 6:58:06
